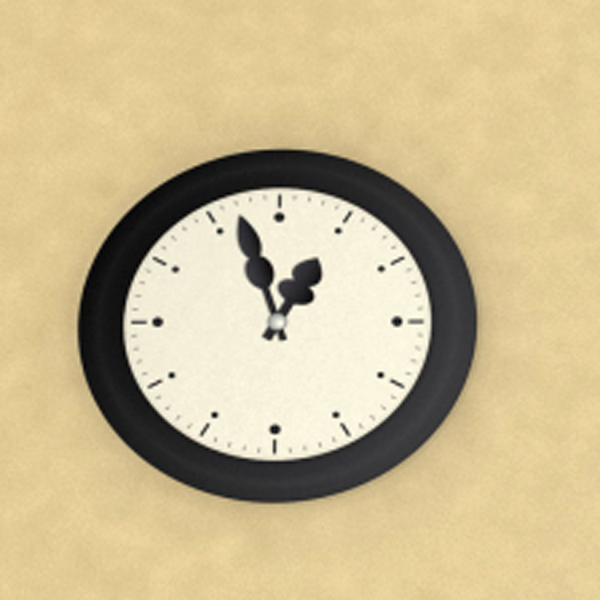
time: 12:57
